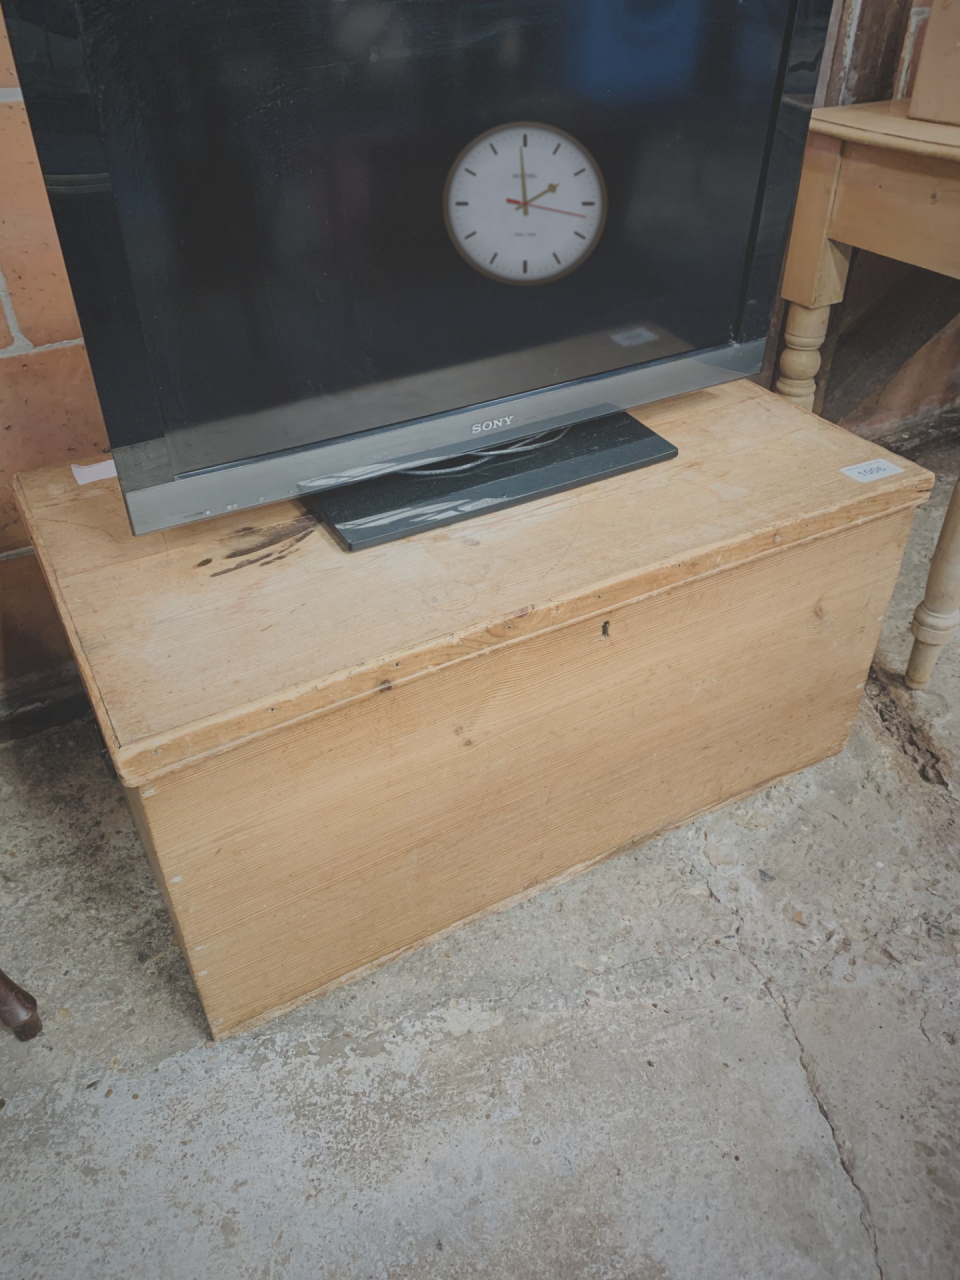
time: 1:59:17
